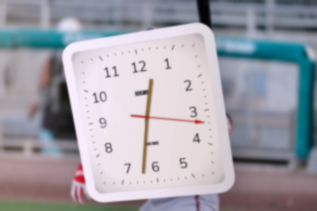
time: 12:32:17
